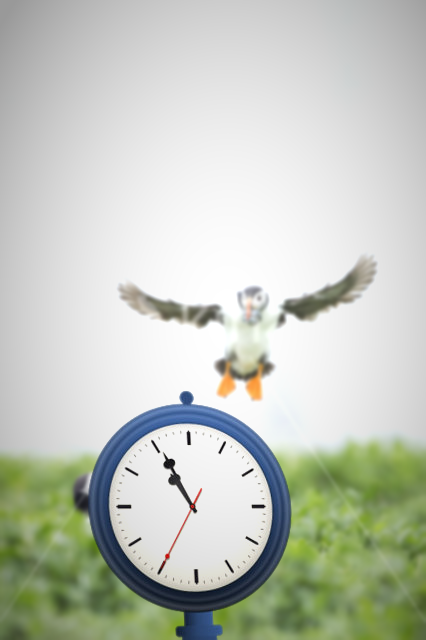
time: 10:55:35
